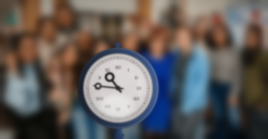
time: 10:46
